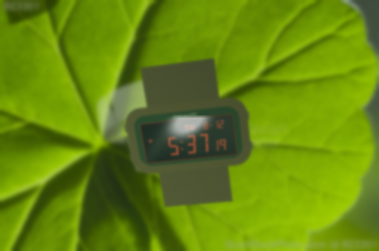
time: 5:37
